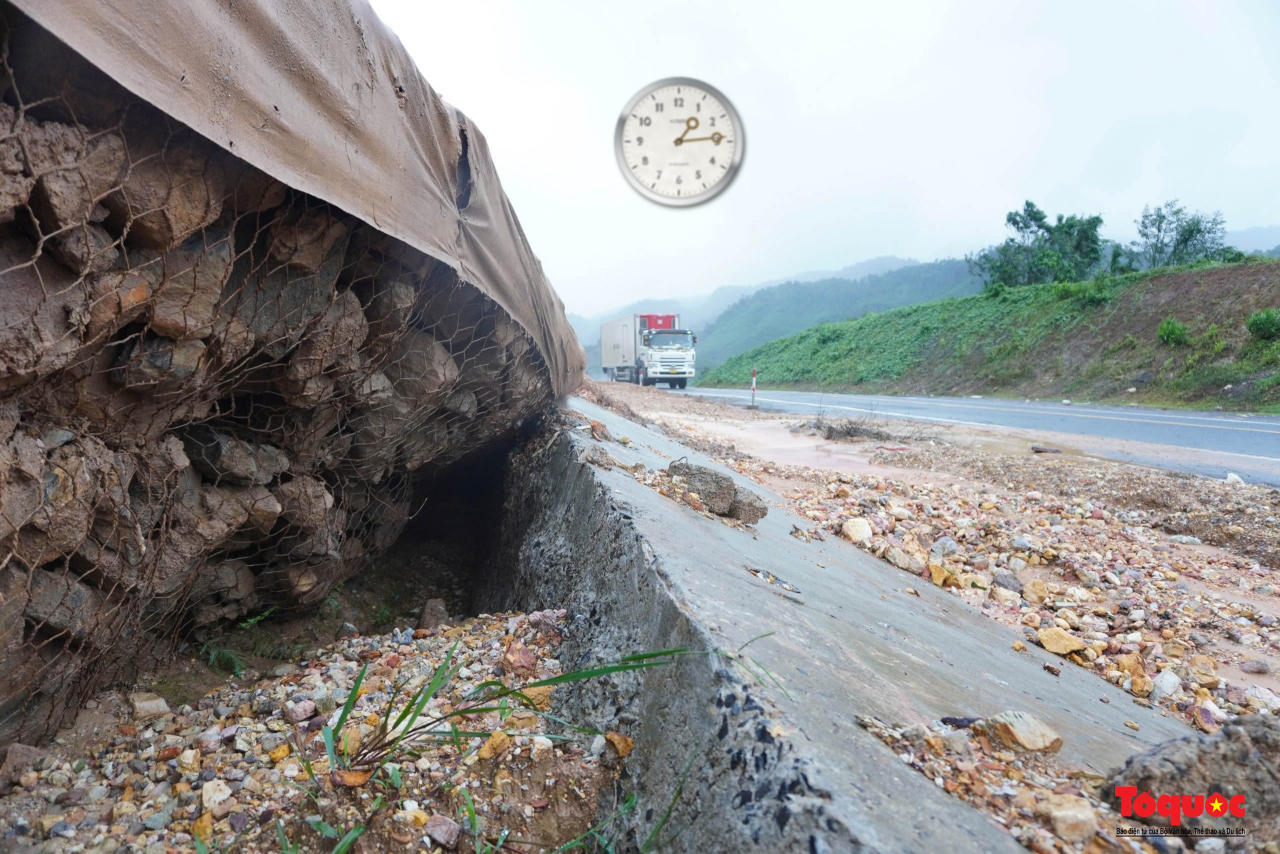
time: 1:14
